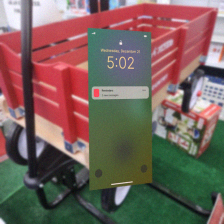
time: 5:02
